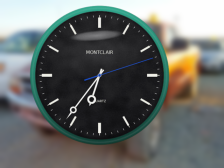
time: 6:36:12
